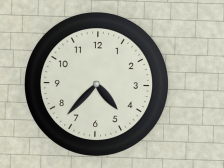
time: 4:37
